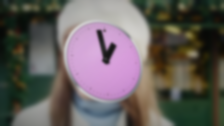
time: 12:58
